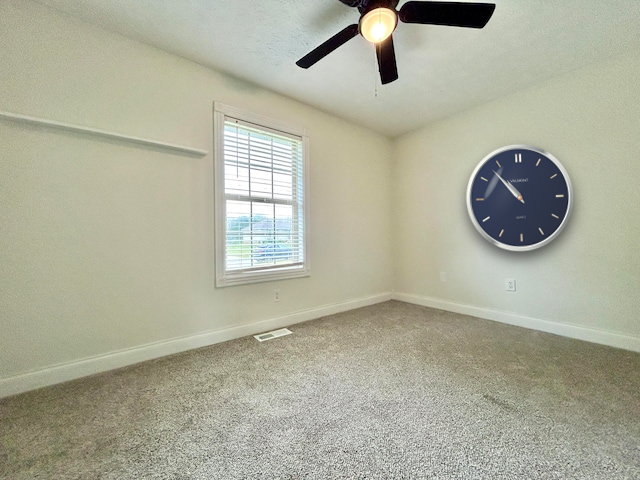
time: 10:53
